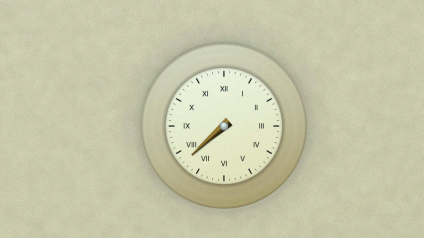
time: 7:38
